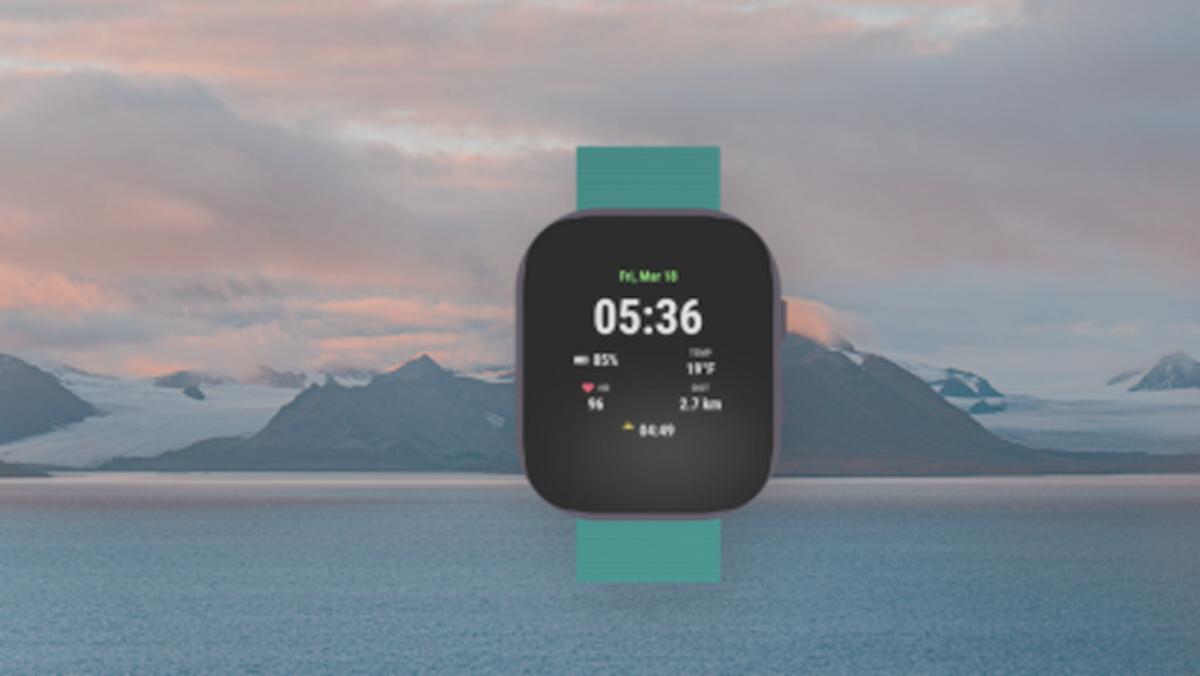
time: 5:36
